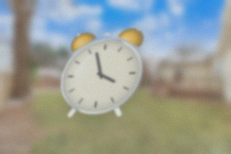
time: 3:57
